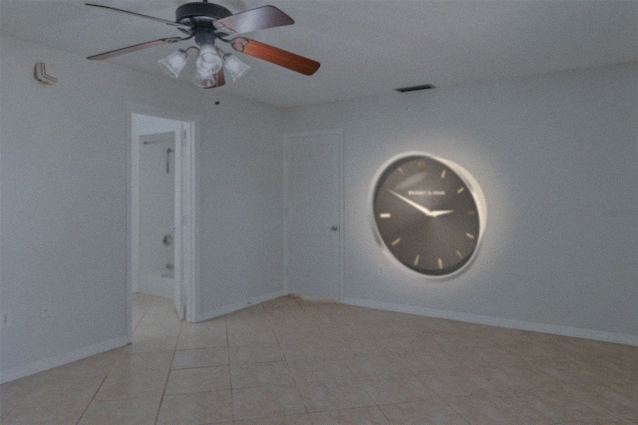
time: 2:50
